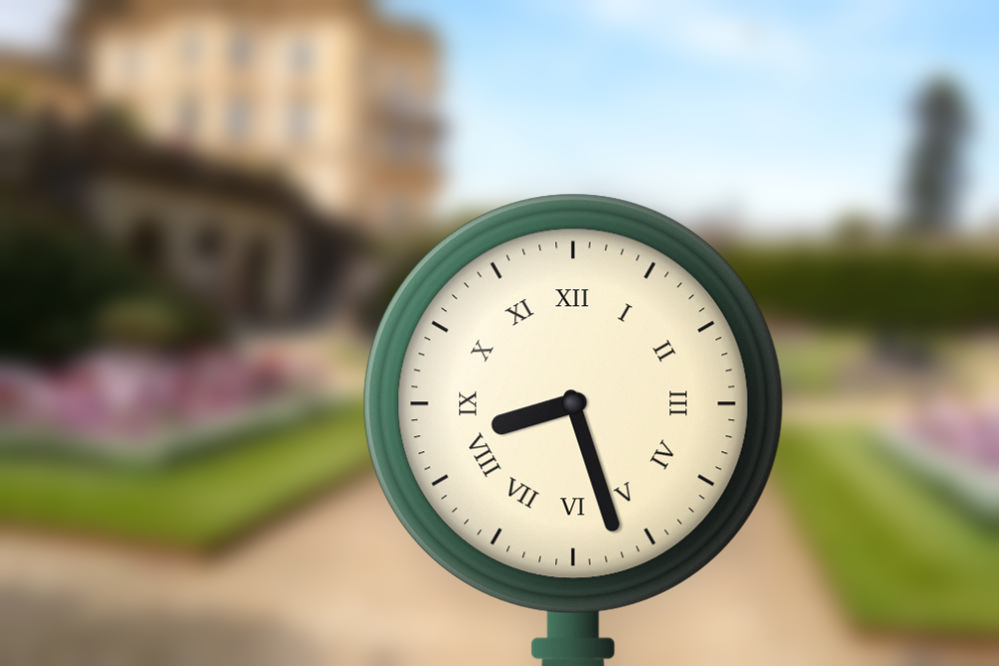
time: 8:27
